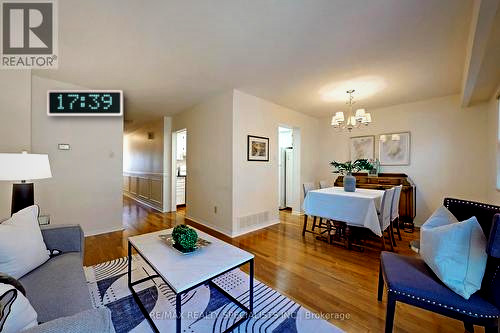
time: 17:39
